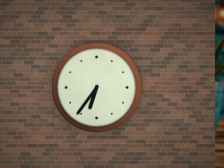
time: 6:36
